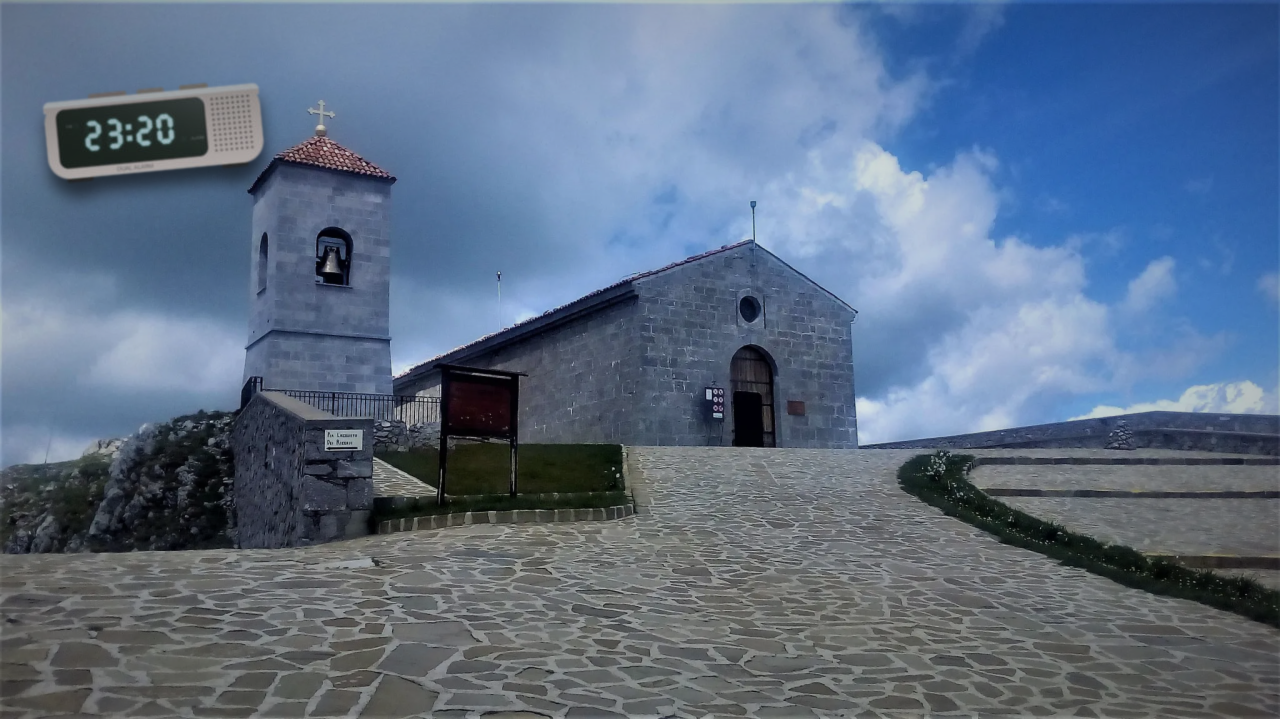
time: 23:20
